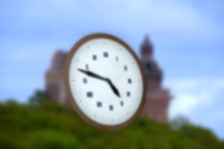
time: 4:48
